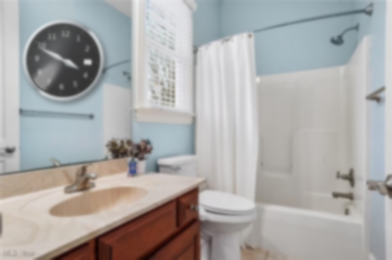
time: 3:49
